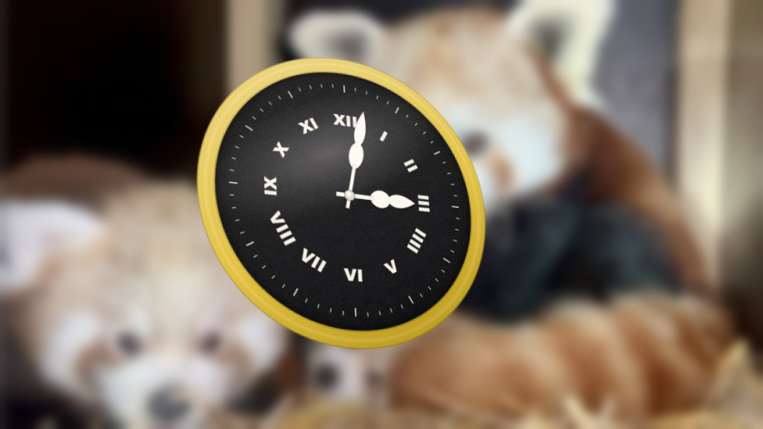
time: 3:02
